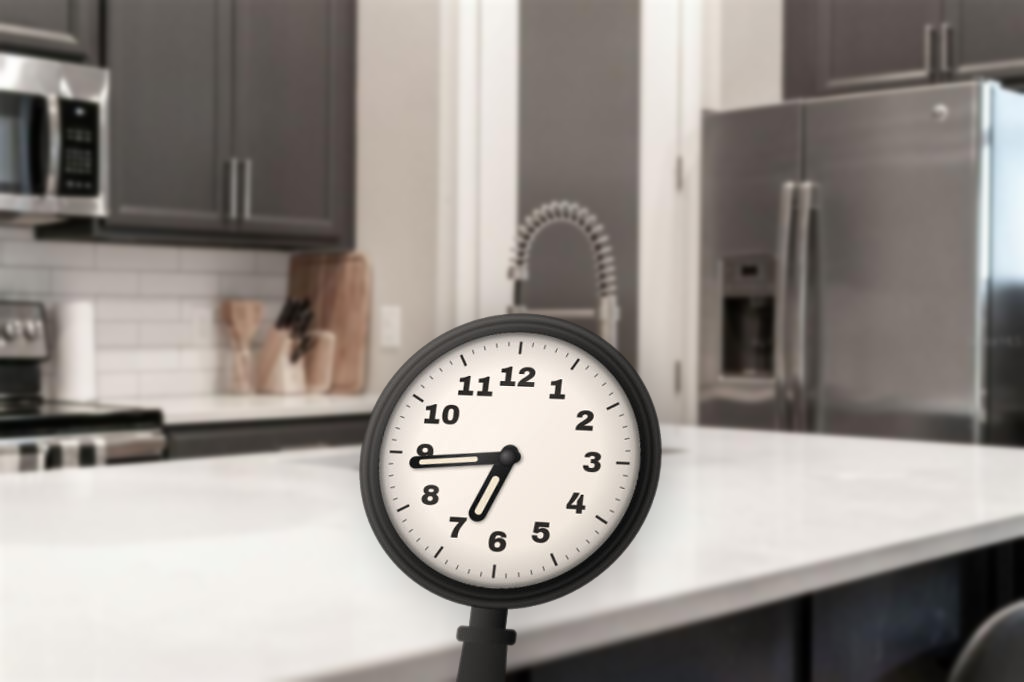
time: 6:44
